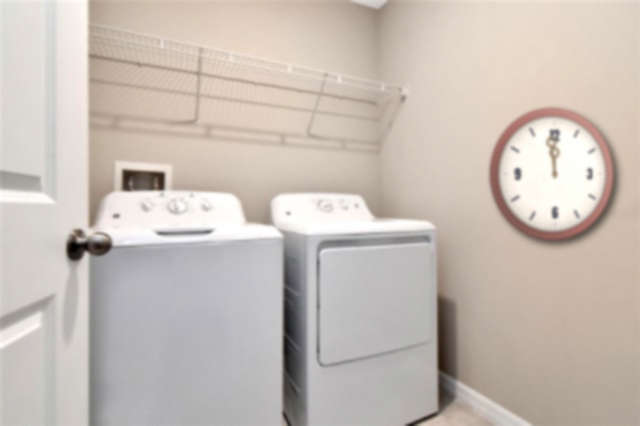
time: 11:59
